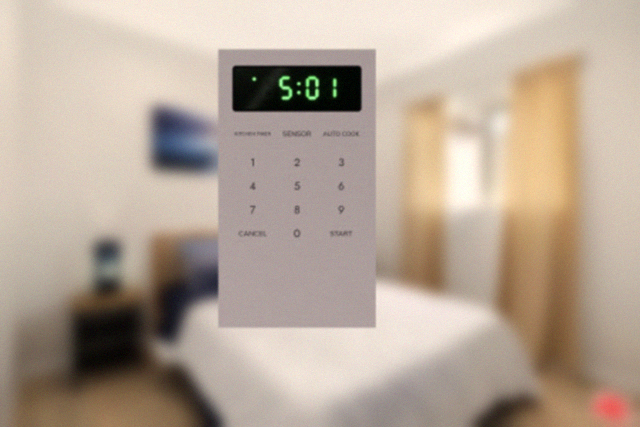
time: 5:01
